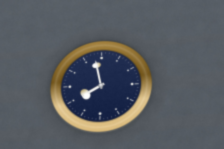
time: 7:58
